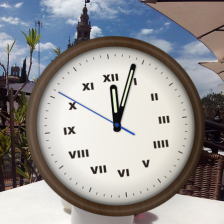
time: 12:03:51
